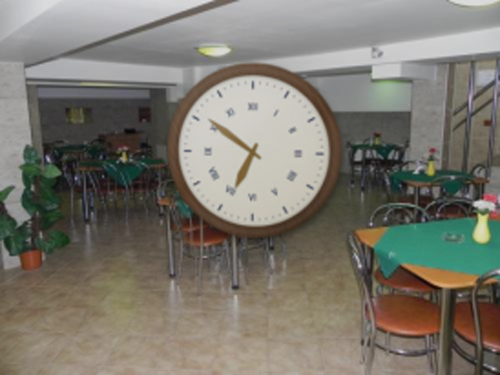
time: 6:51
